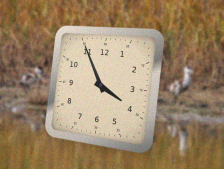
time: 3:55
